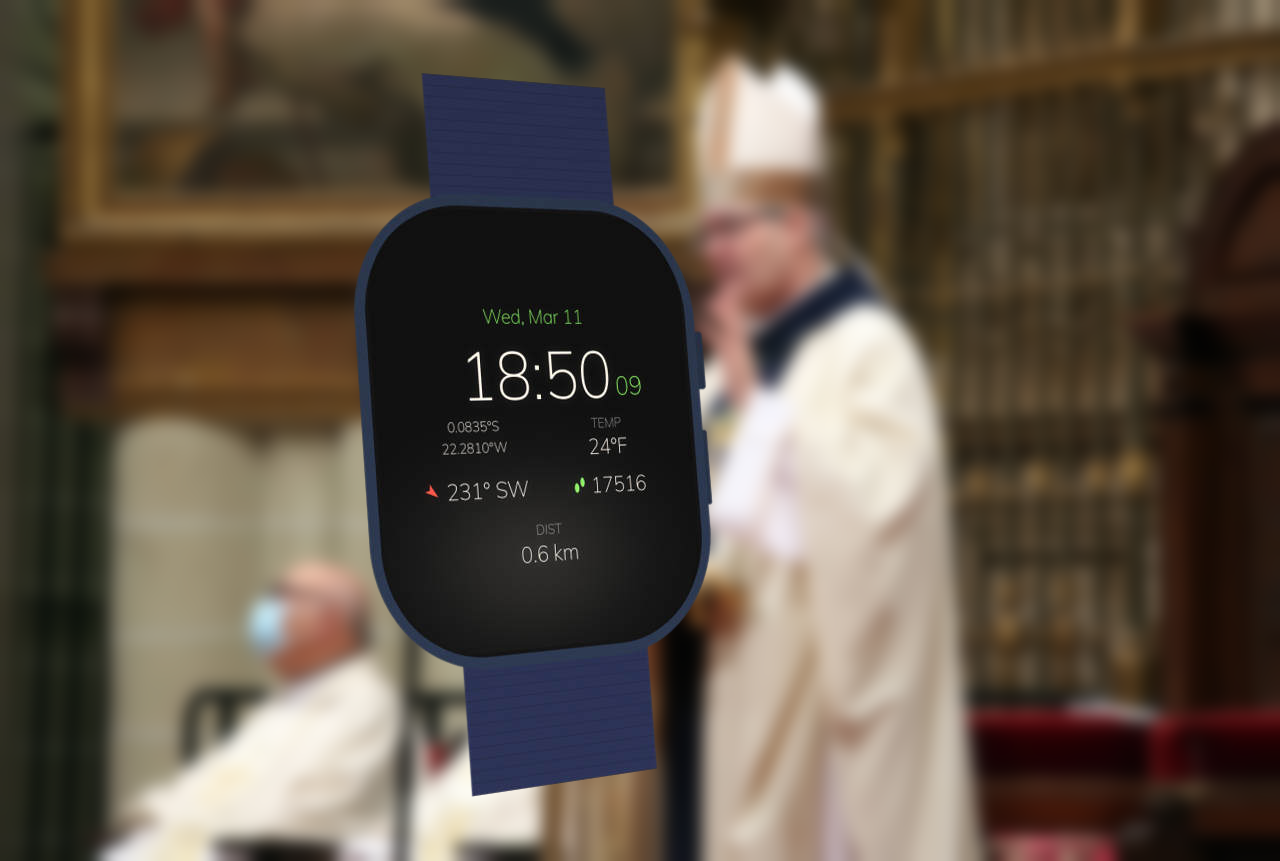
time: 18:50:09
